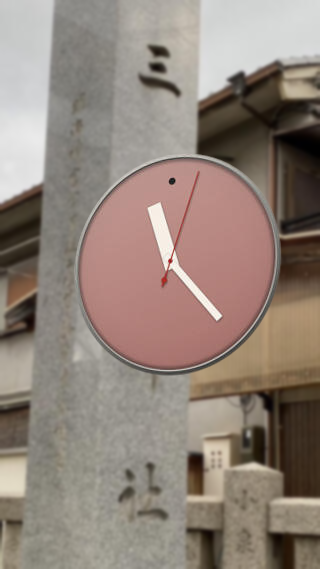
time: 11:23:03
